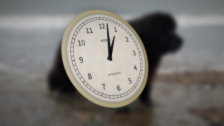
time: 1:02
